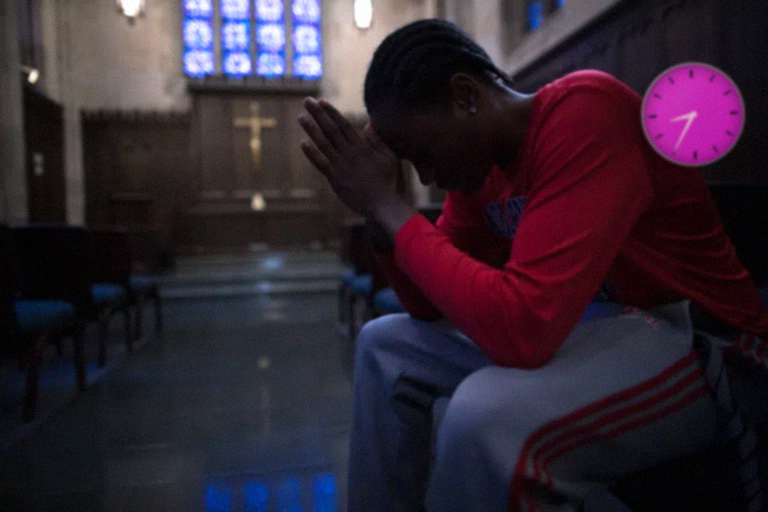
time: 8:35
